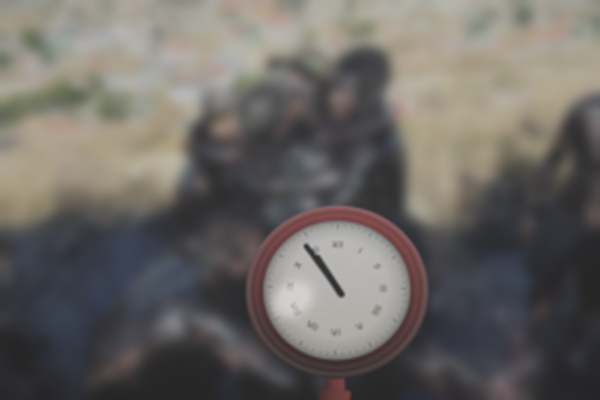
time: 10:54
